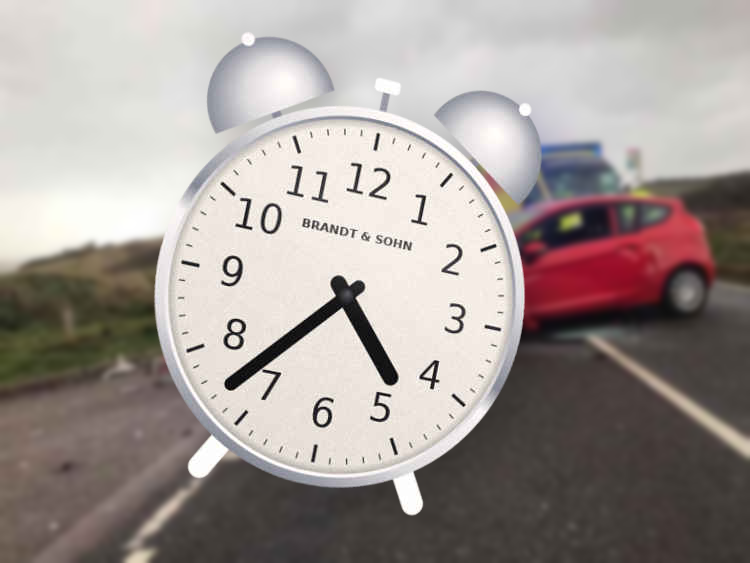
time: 4:37
